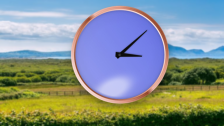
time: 3:08
